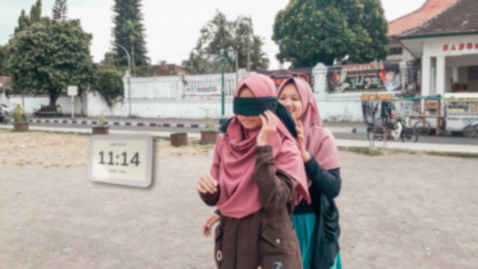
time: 11:14
